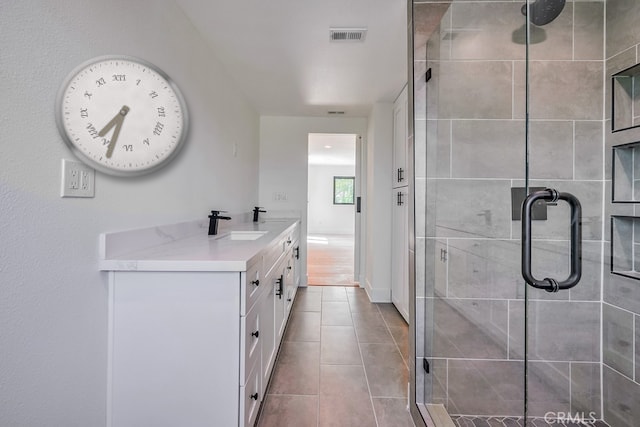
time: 7:34
